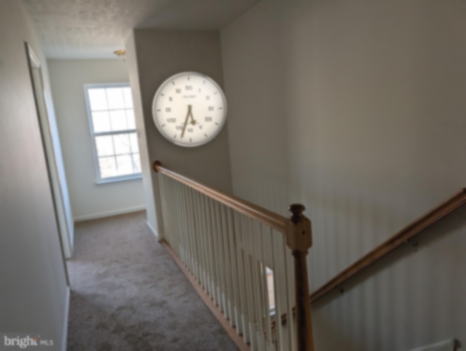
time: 5:33
